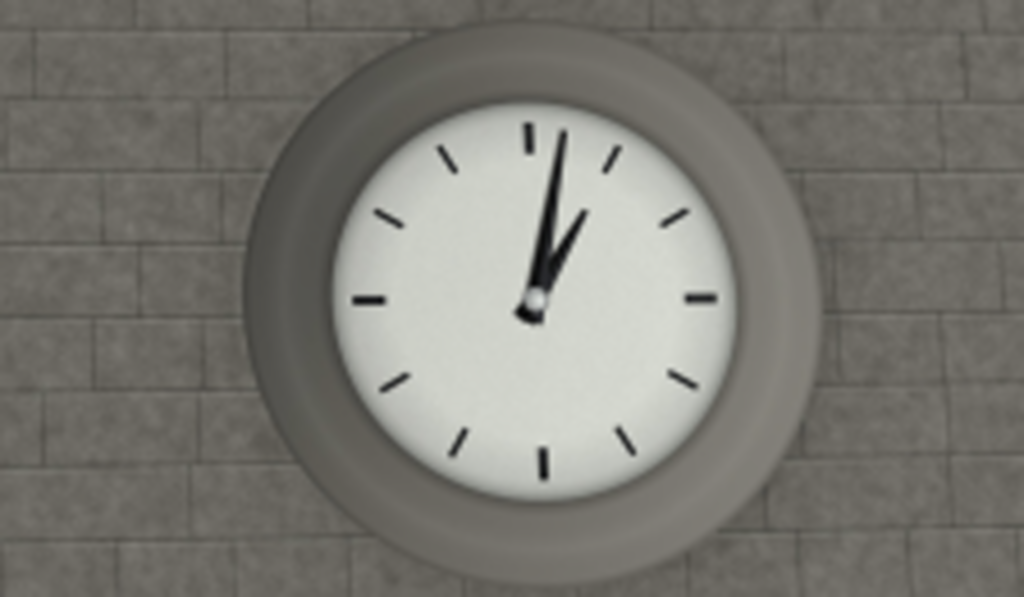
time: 1:02
